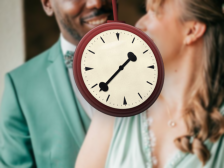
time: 1:38
